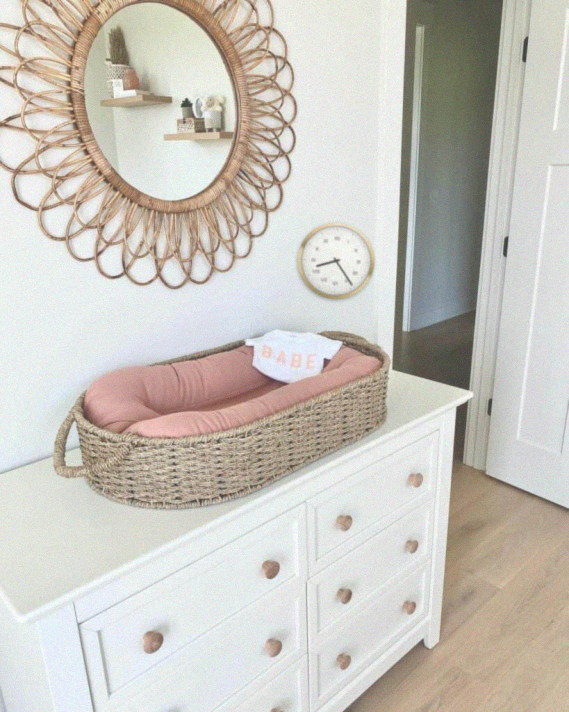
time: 8:24
